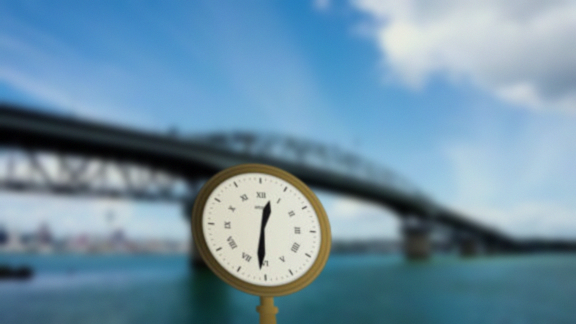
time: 12:31
